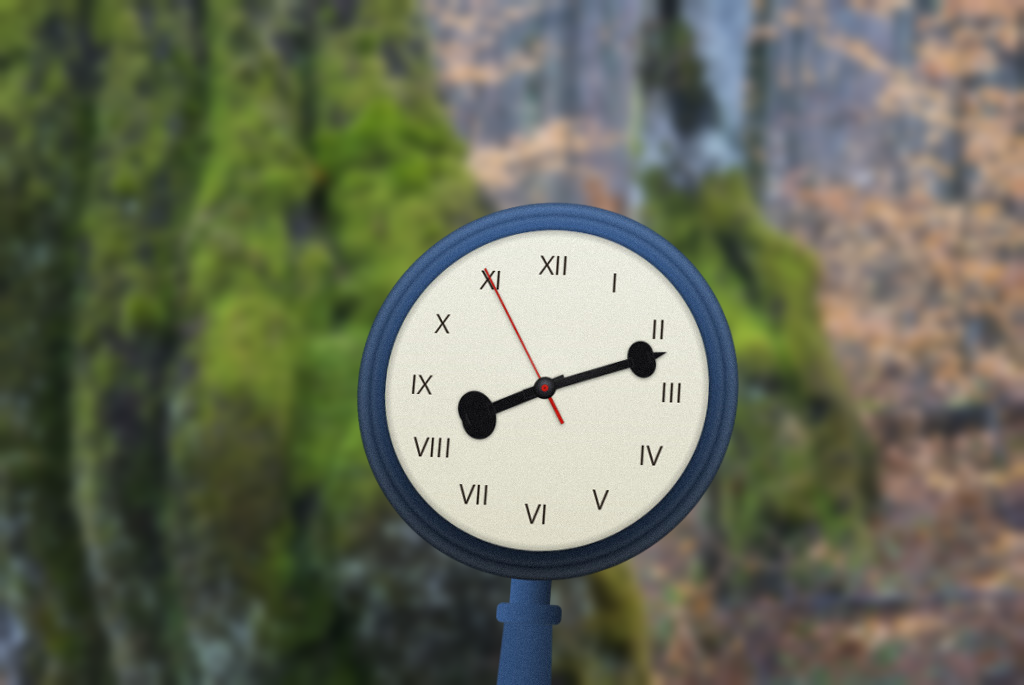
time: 8:11:55
